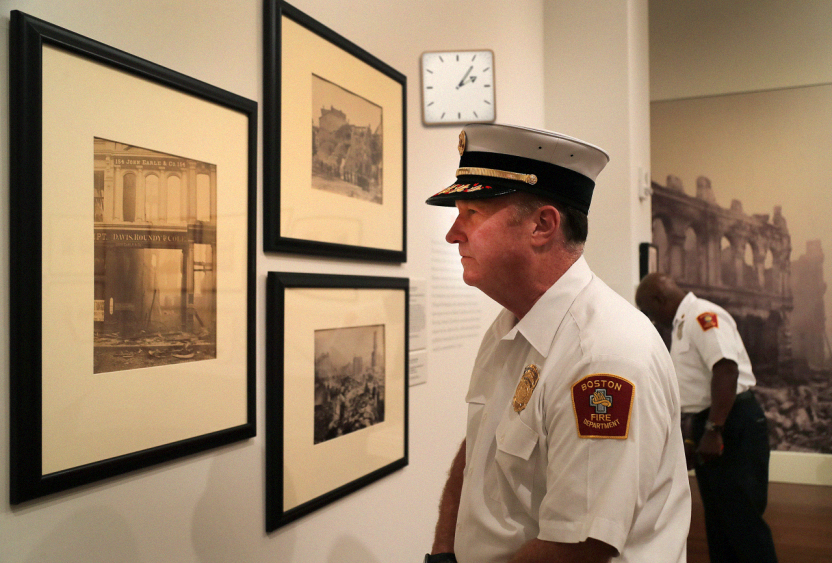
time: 2:06
